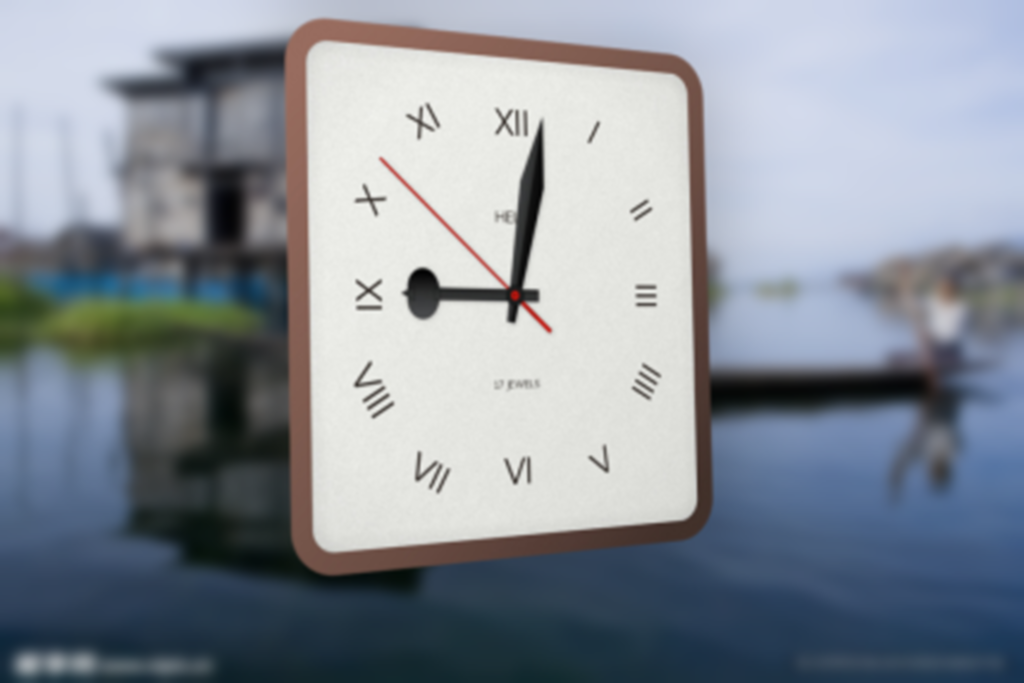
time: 9:01:52
